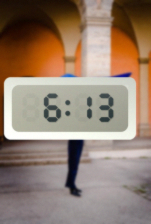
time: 6:13
